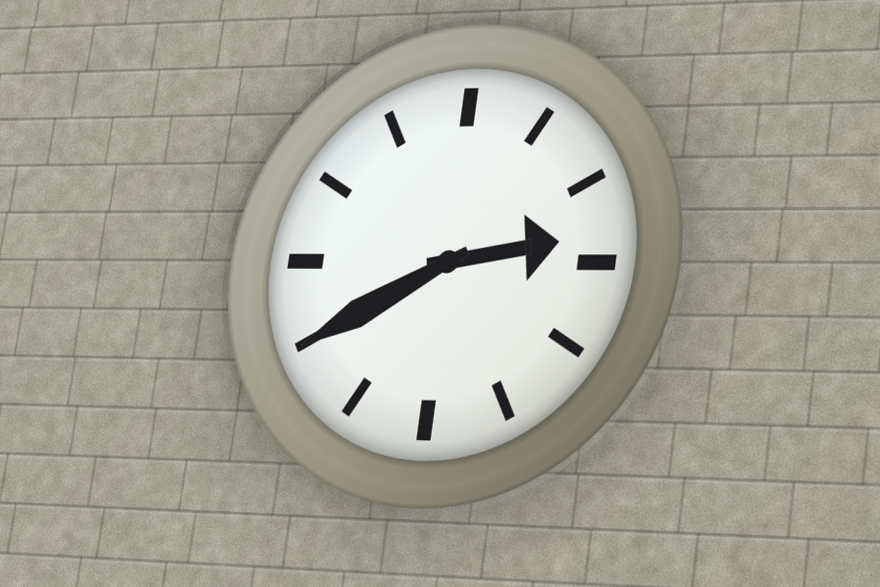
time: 2:40
